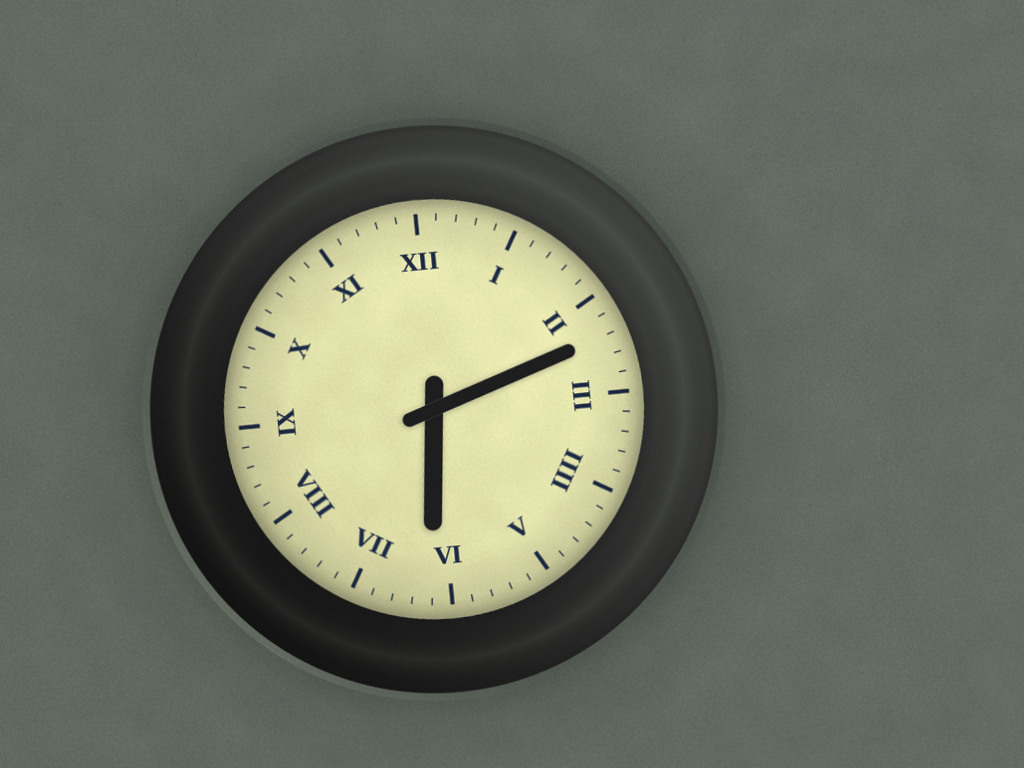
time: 6:12
